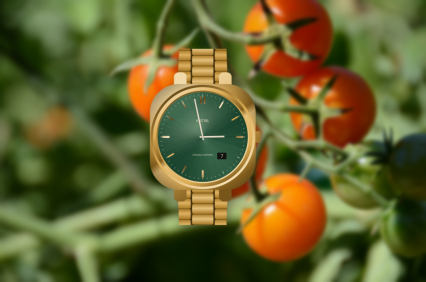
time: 2:58
